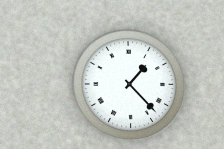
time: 1:23
